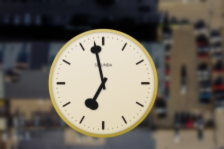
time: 6:58
